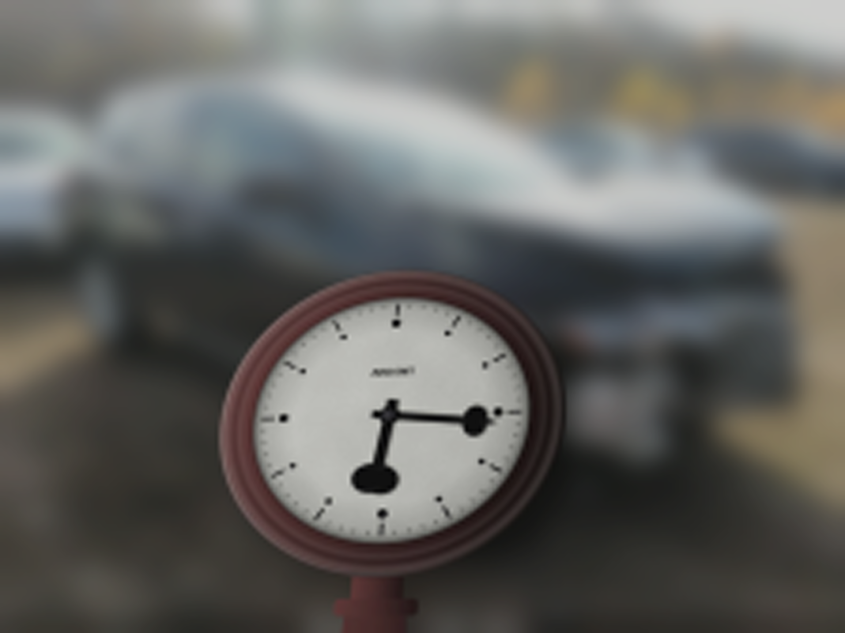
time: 6:16
